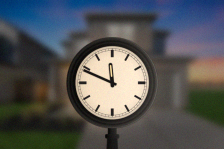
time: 11:49
